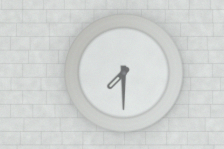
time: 7:30
